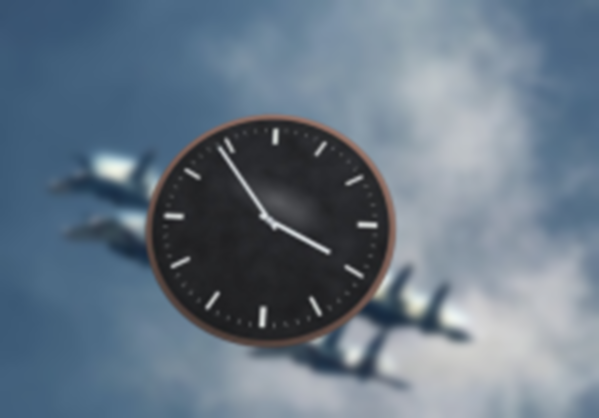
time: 3:54
